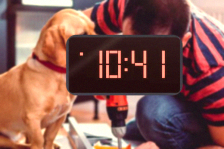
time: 10:41
